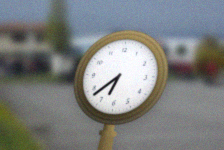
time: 6:38
